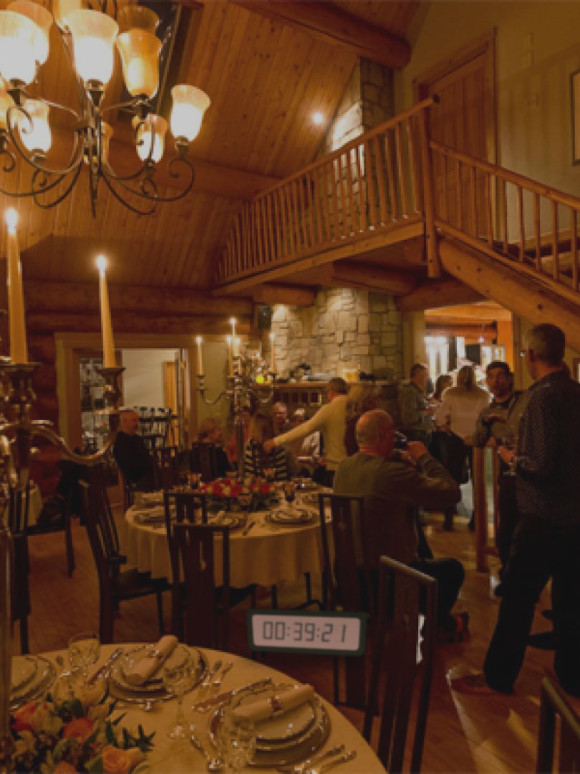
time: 0:39:21
